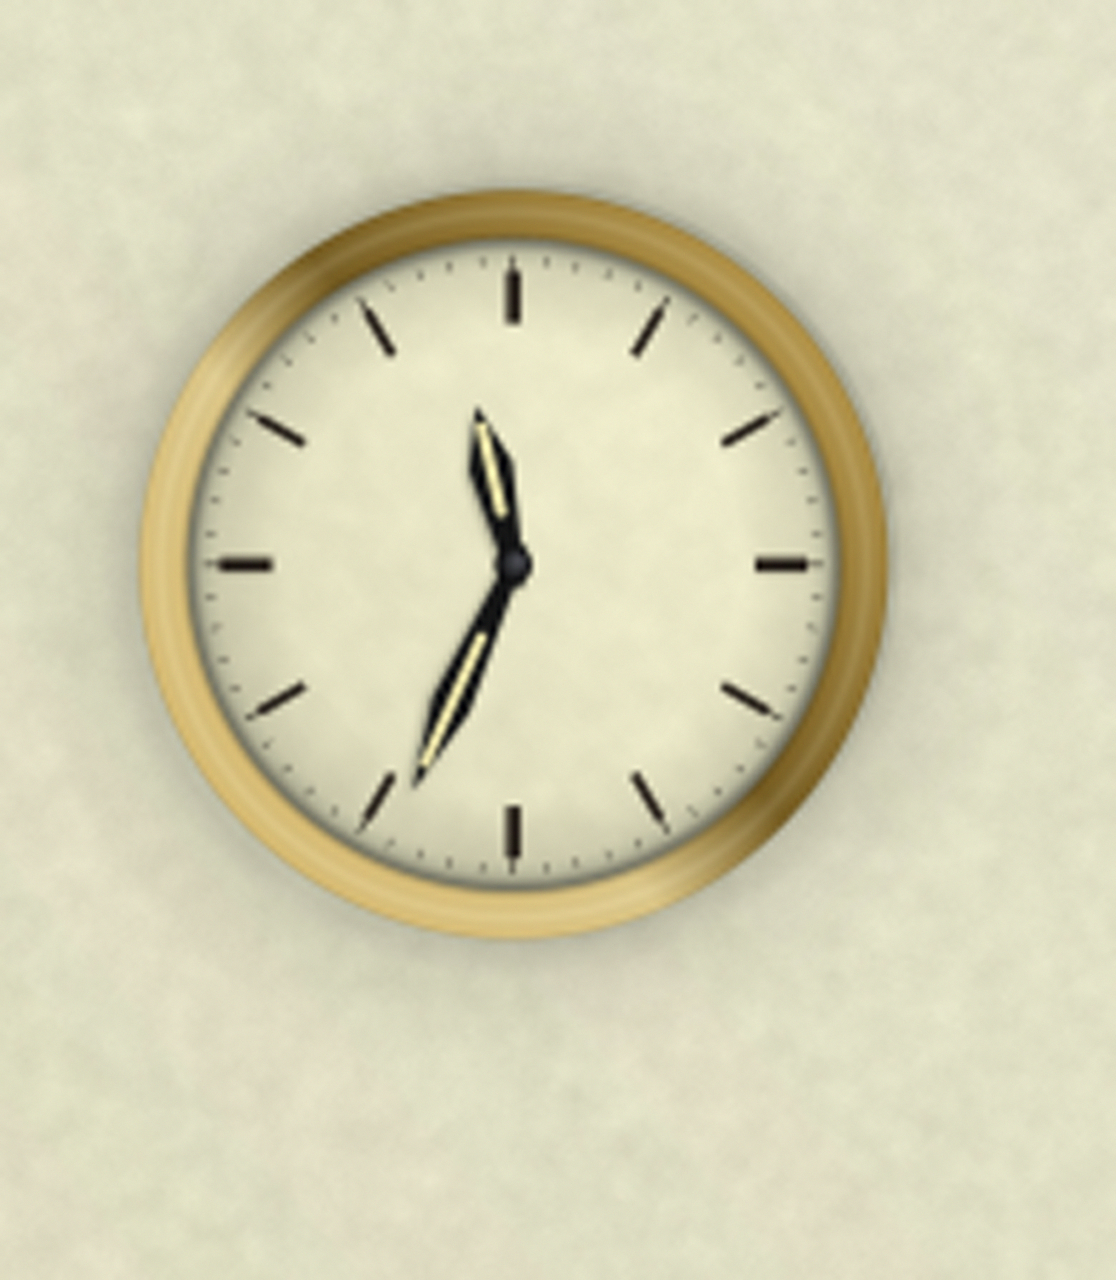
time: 11:34
